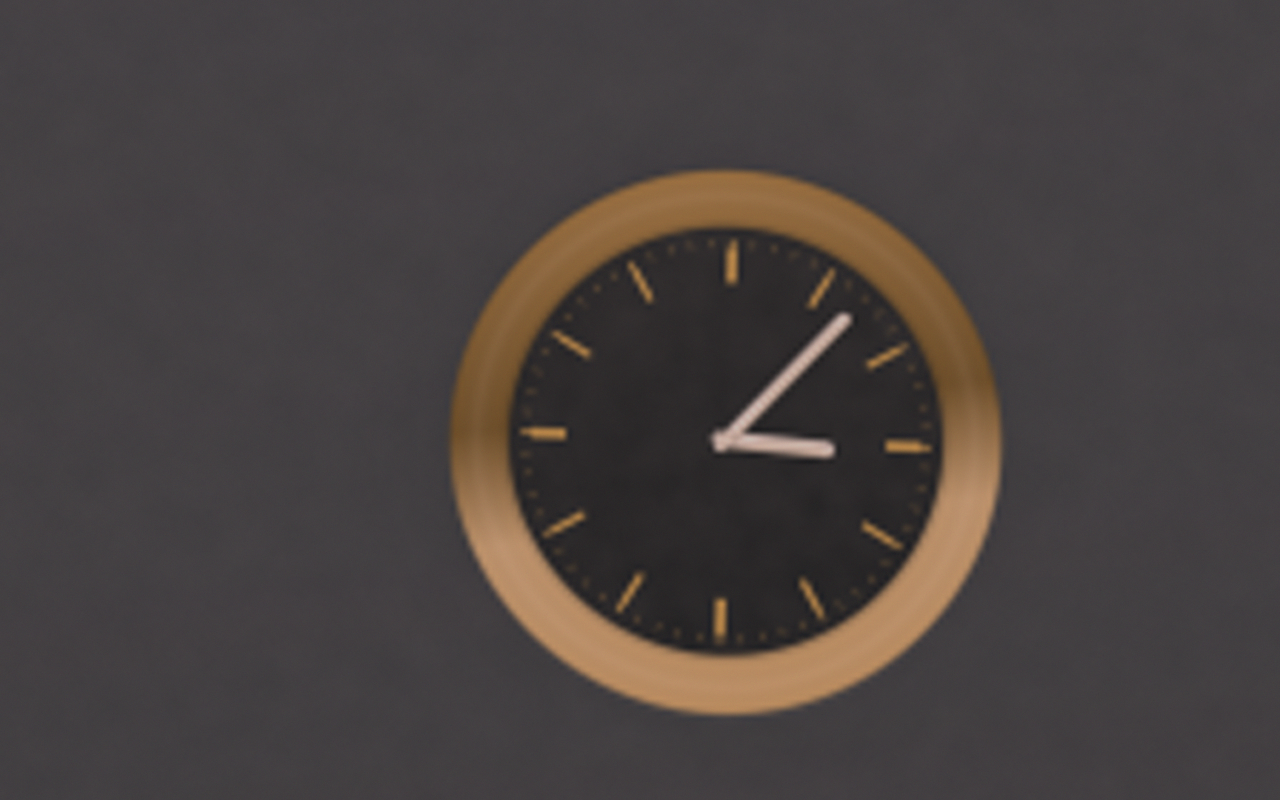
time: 3:07
